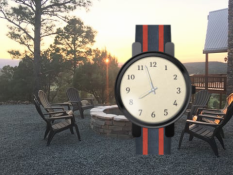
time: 7:57
